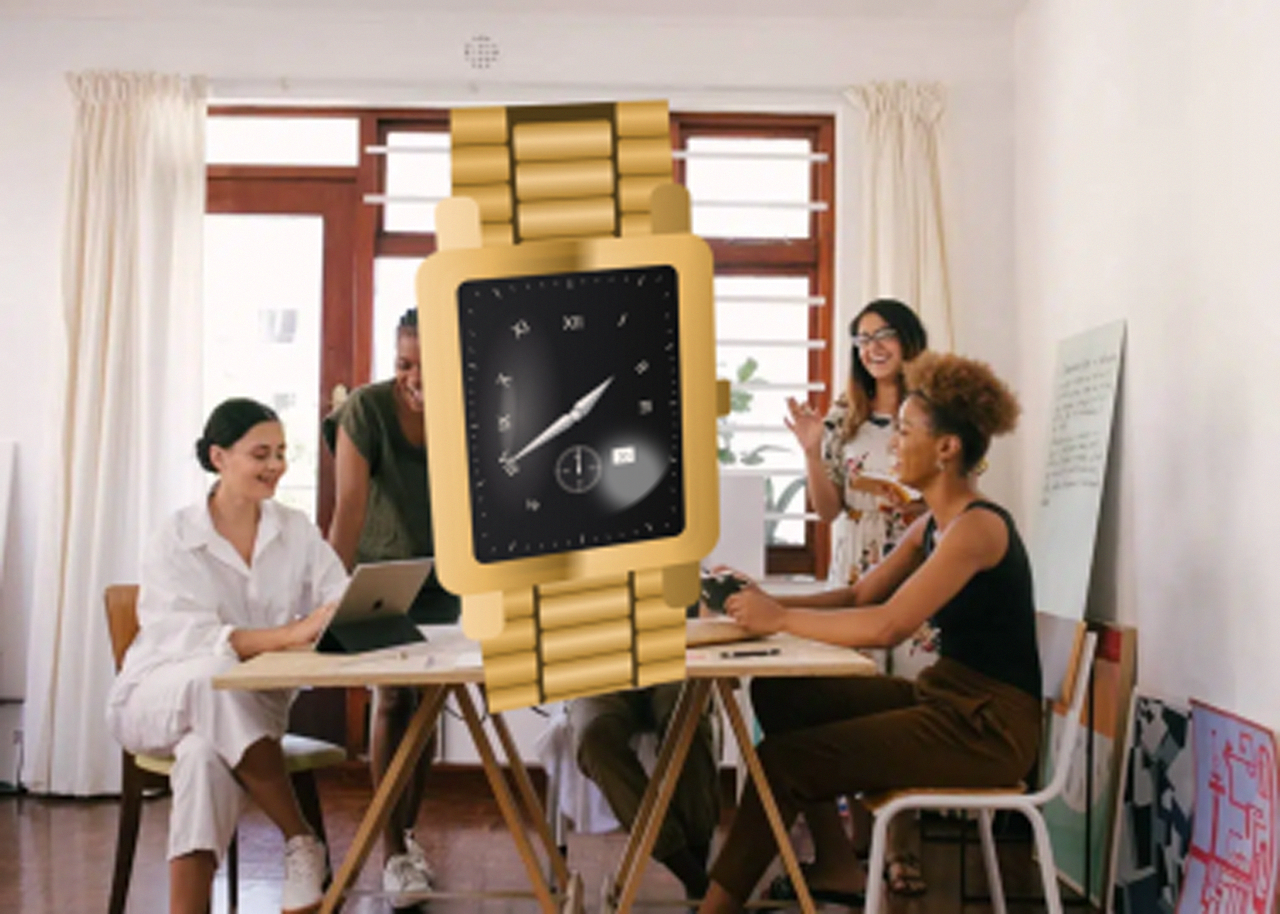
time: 1:40
